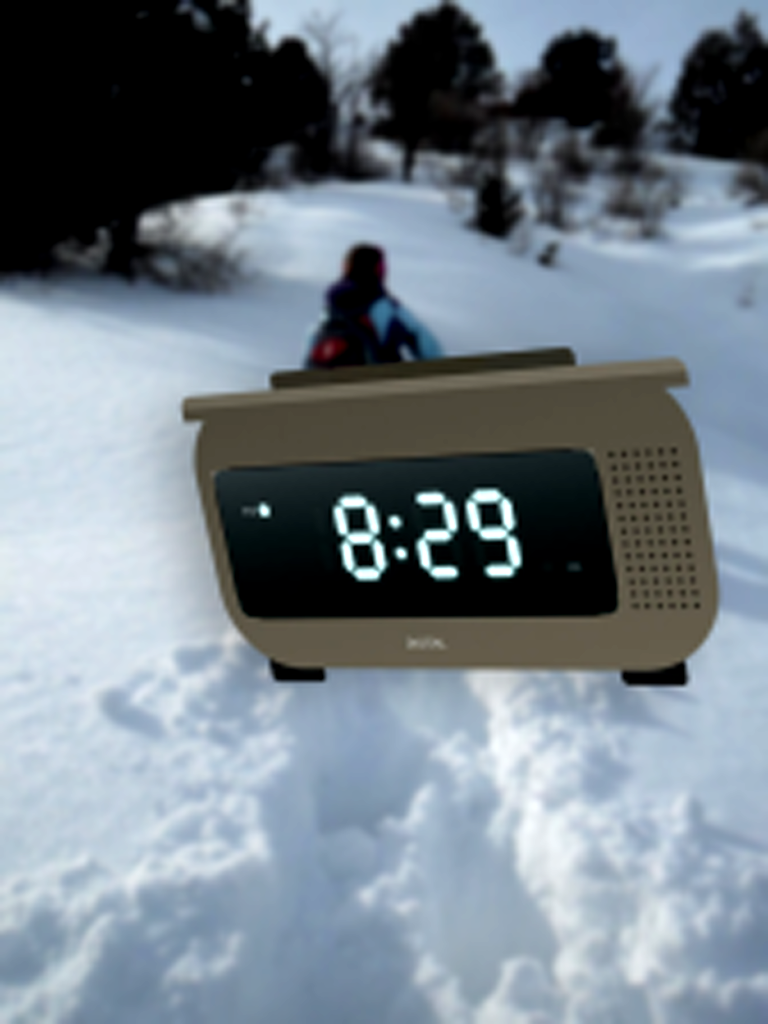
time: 8:29
